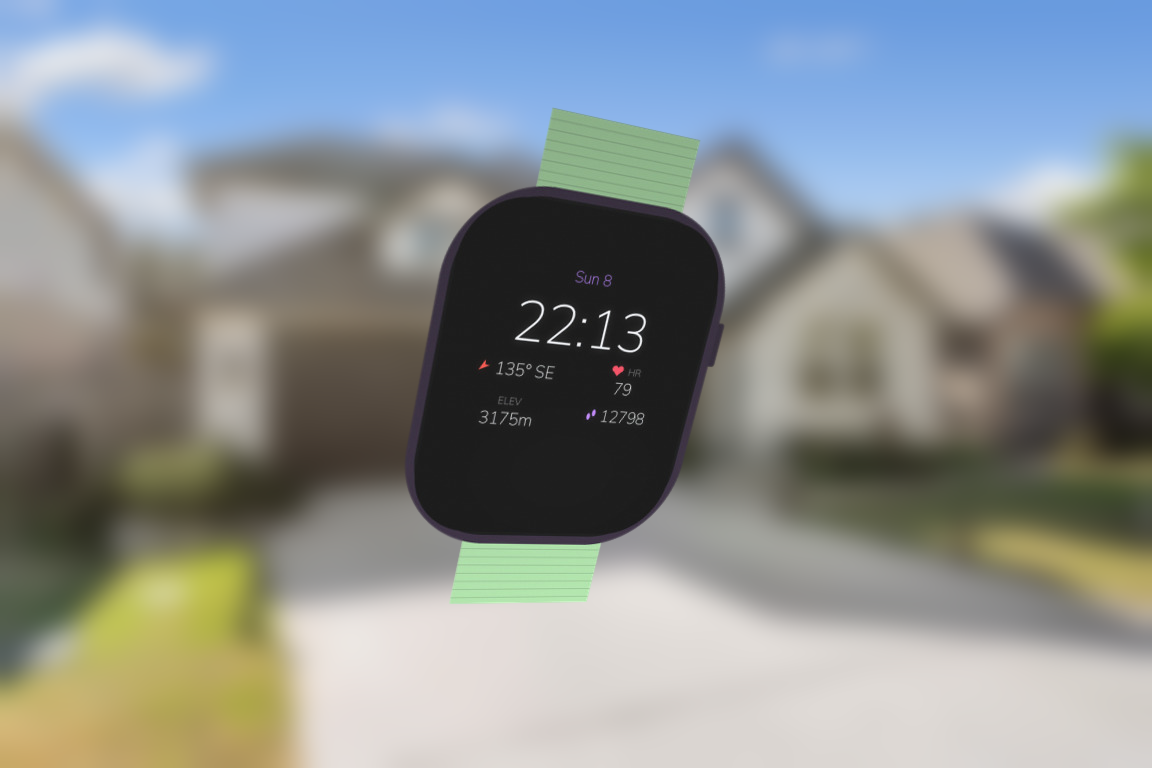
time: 22:13
